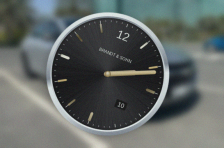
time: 2:11
